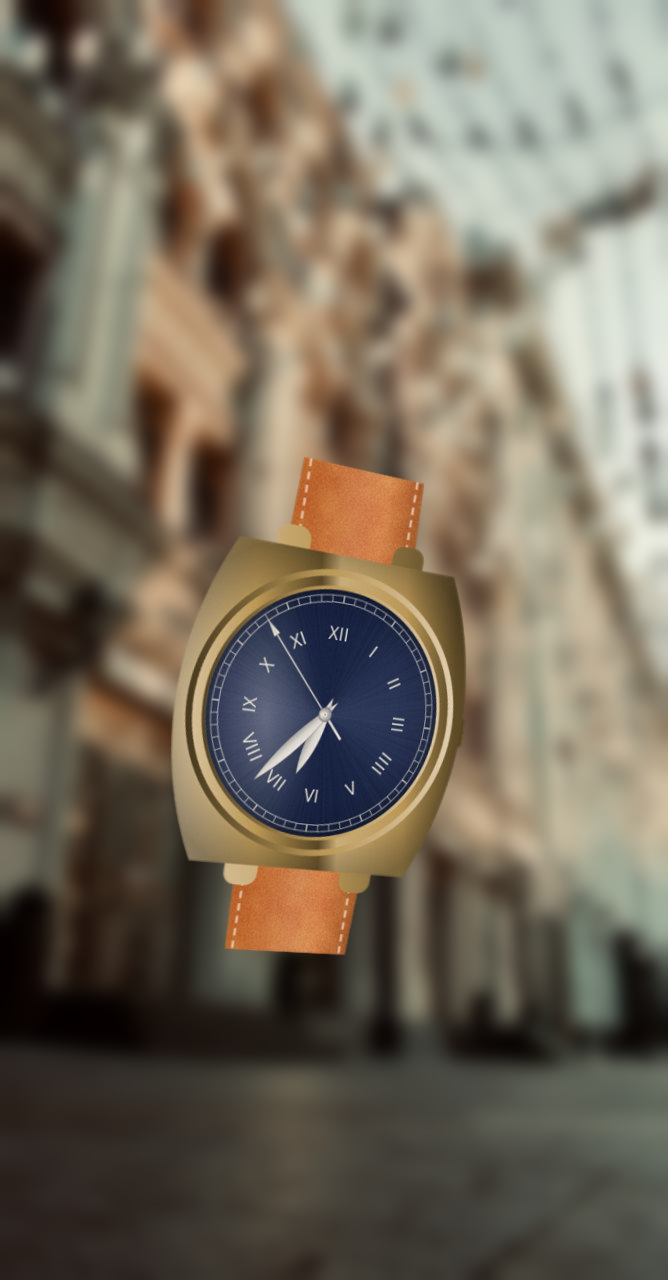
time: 6:36:53
